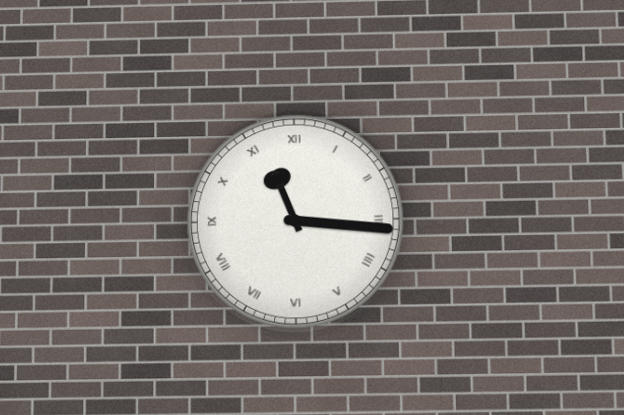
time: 11:16
